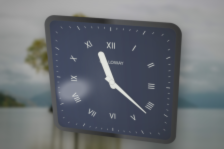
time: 11:22
